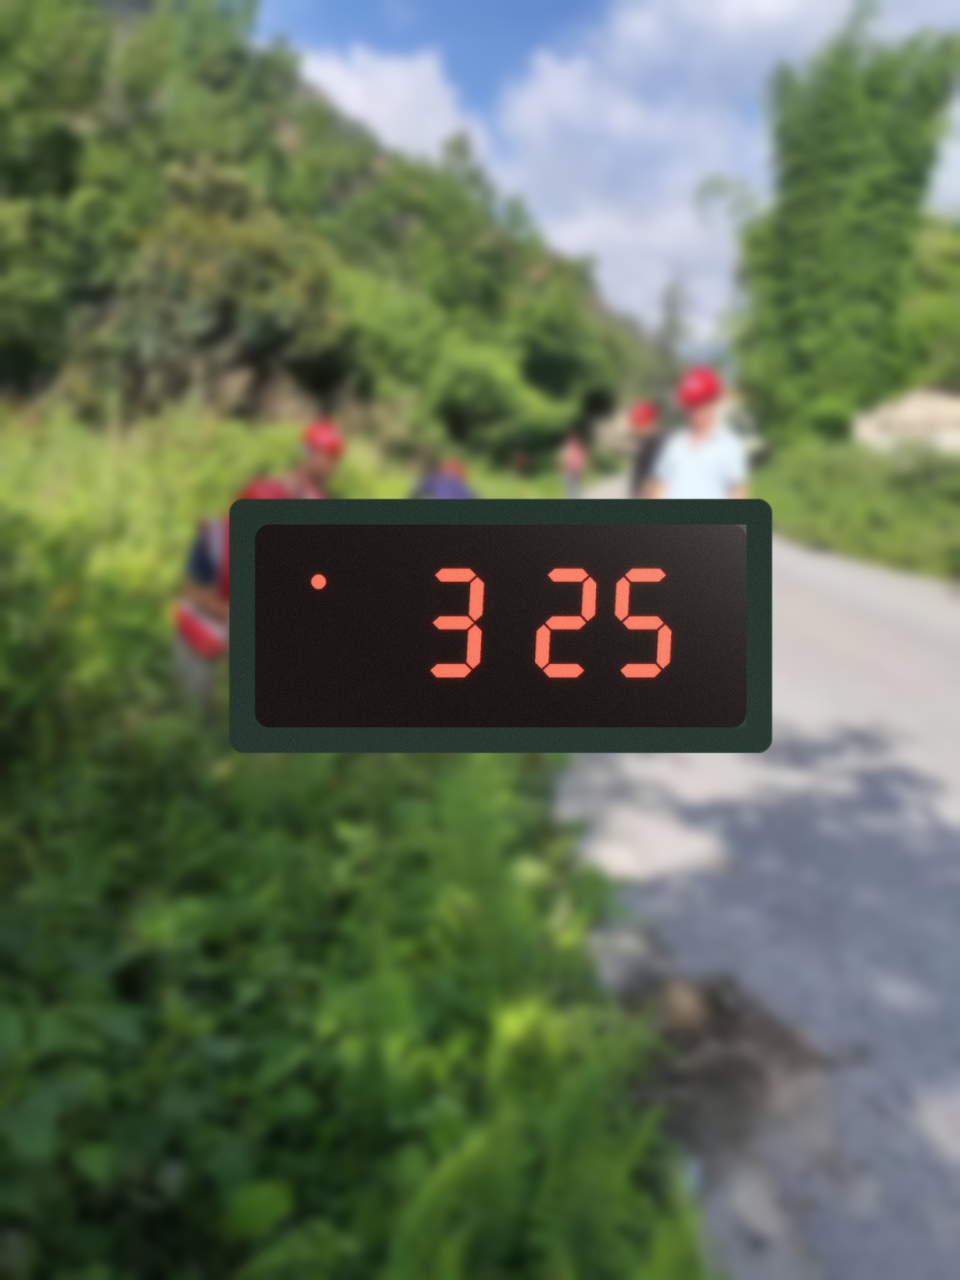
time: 3:25
